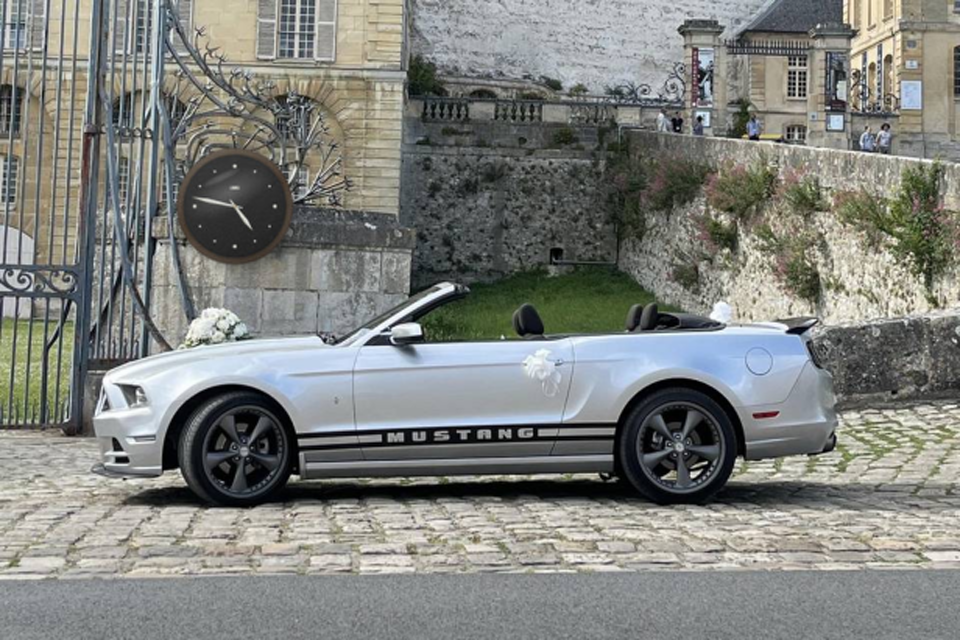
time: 4:47
